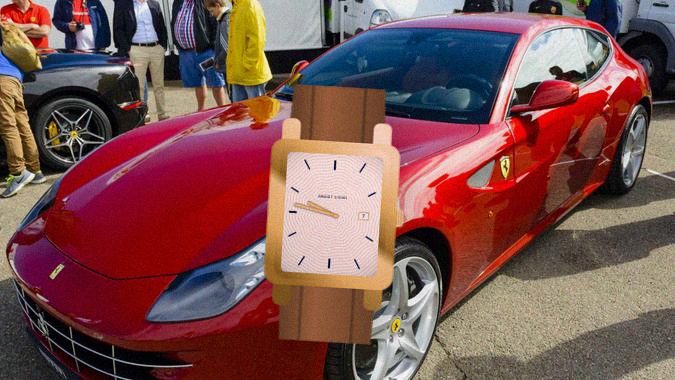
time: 9:47
